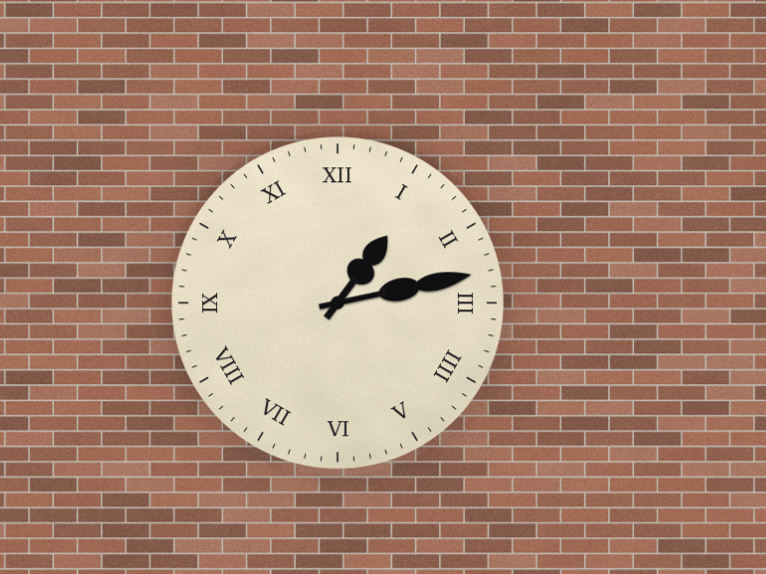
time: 1:13
